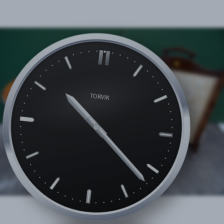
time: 10:22
